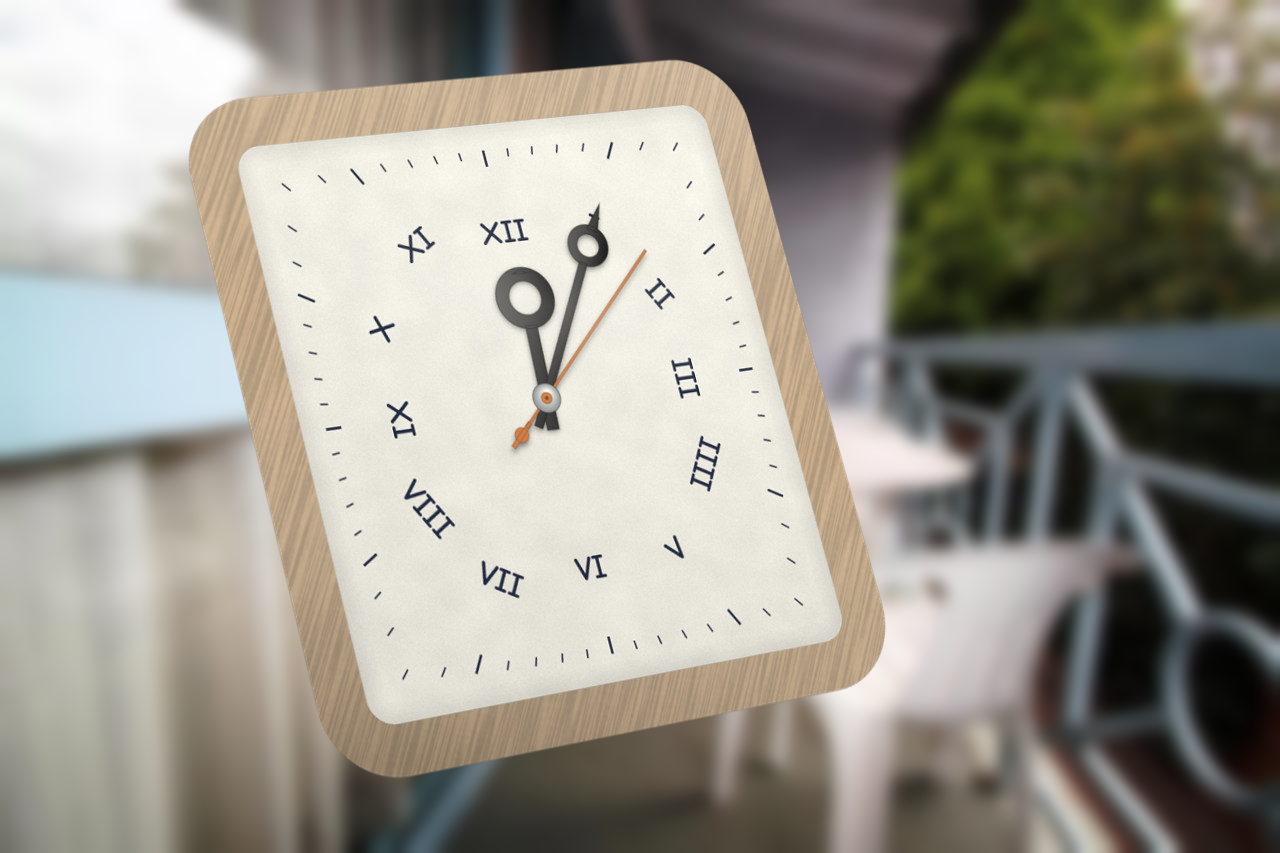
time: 12:05:08
